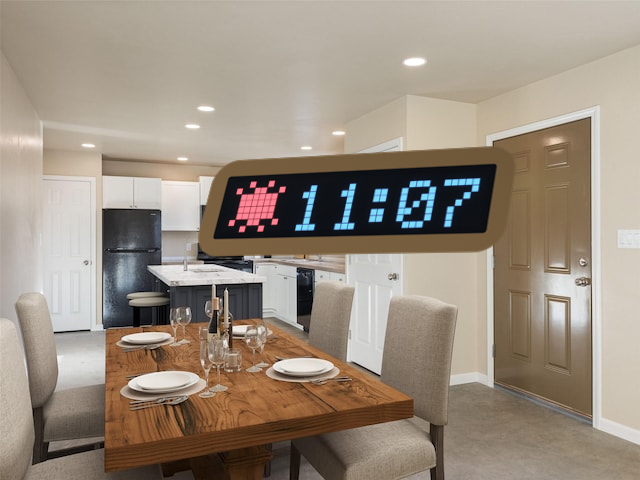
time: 11:07
